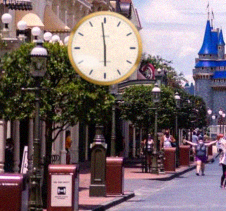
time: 5:59
